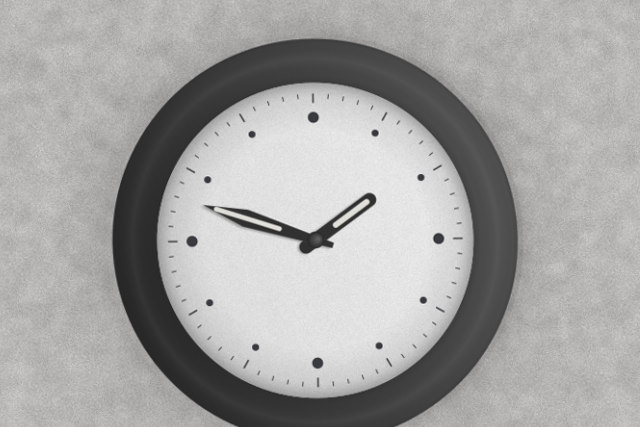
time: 1:48
